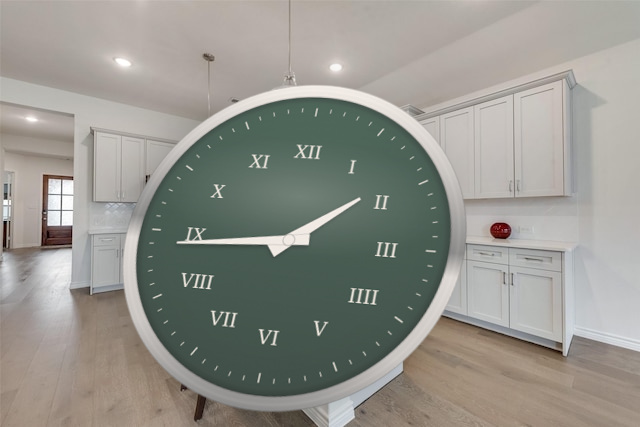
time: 1:44
